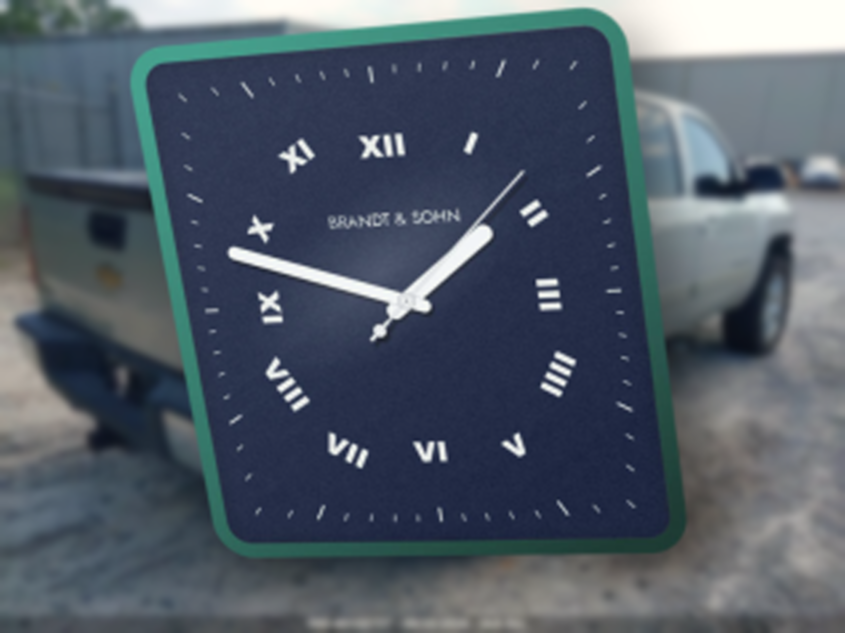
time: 1:48:08
